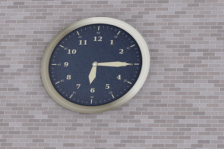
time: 6:15
